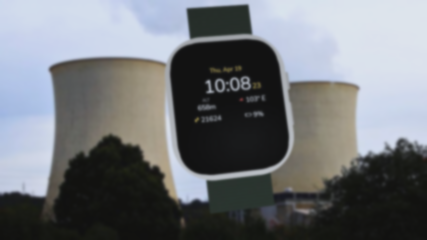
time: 10:08
